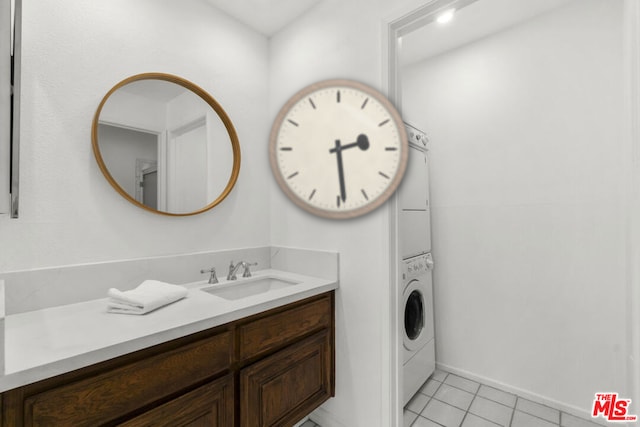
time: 2:29
